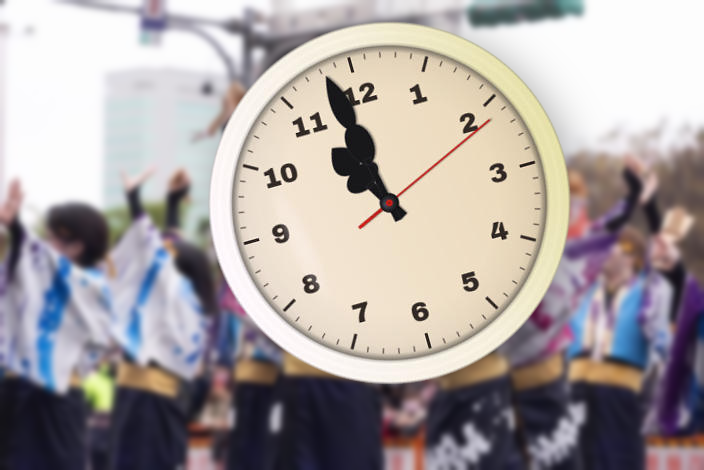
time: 10:58:11
